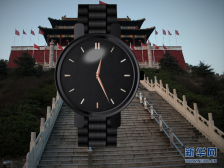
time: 12:26
